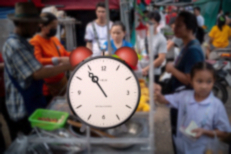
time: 10:54
